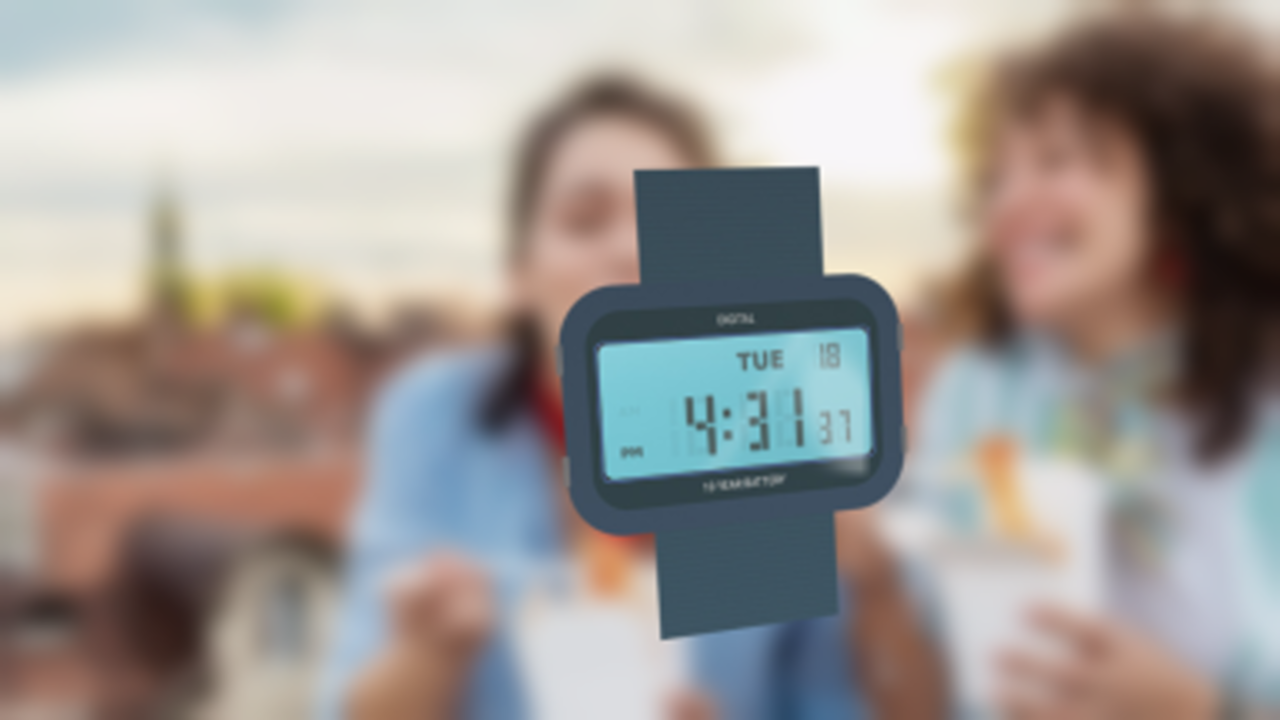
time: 4:31:37
